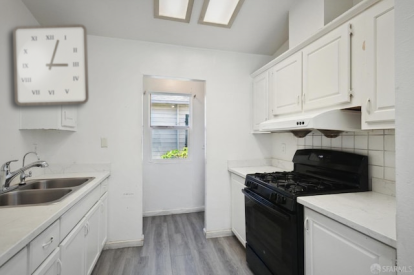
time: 3:03
